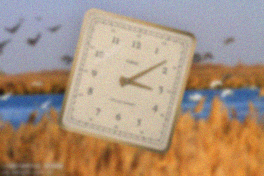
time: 3:08
